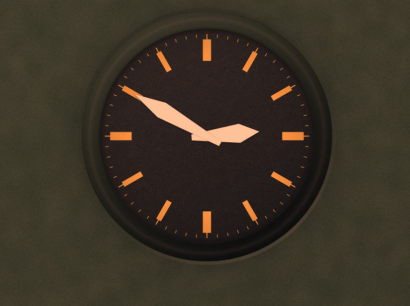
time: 2:50
